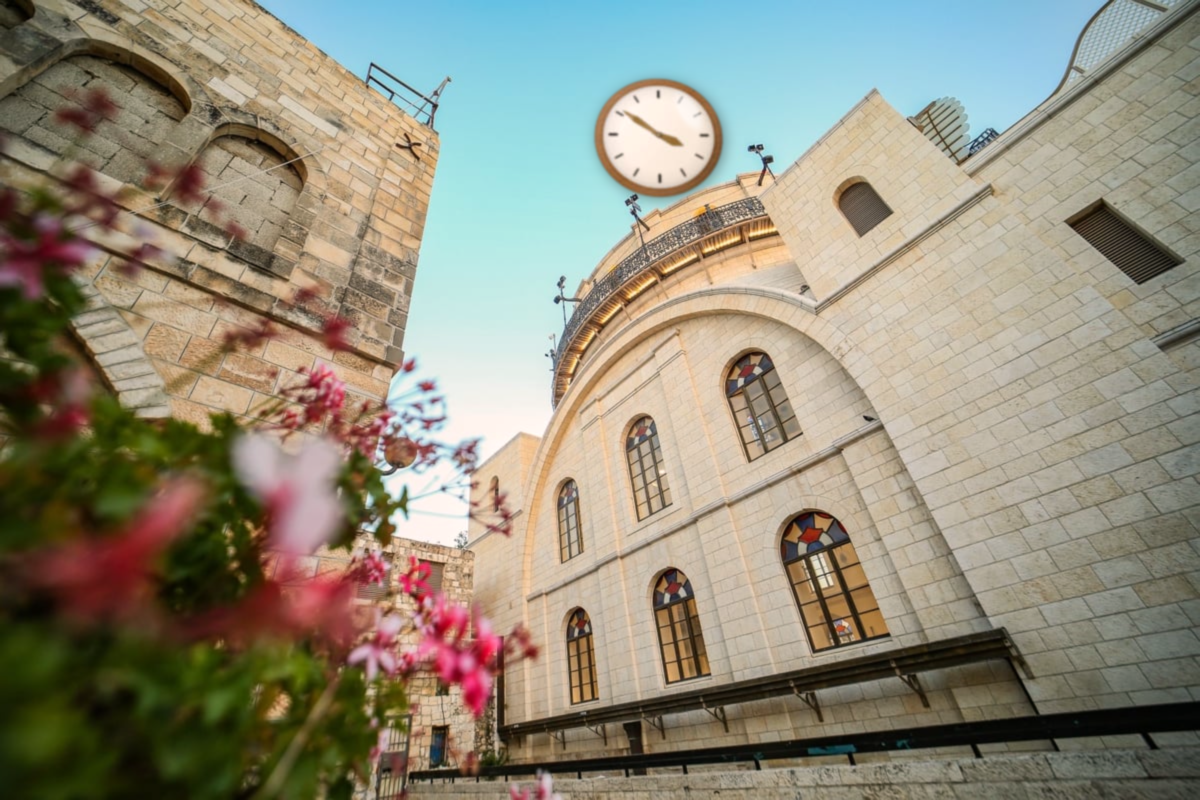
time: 3:51
